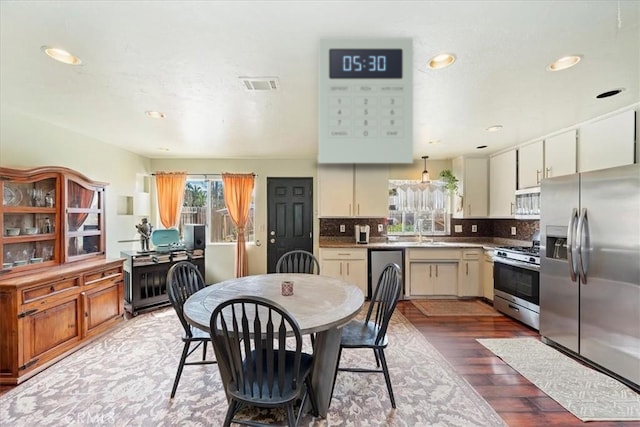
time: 5:30
